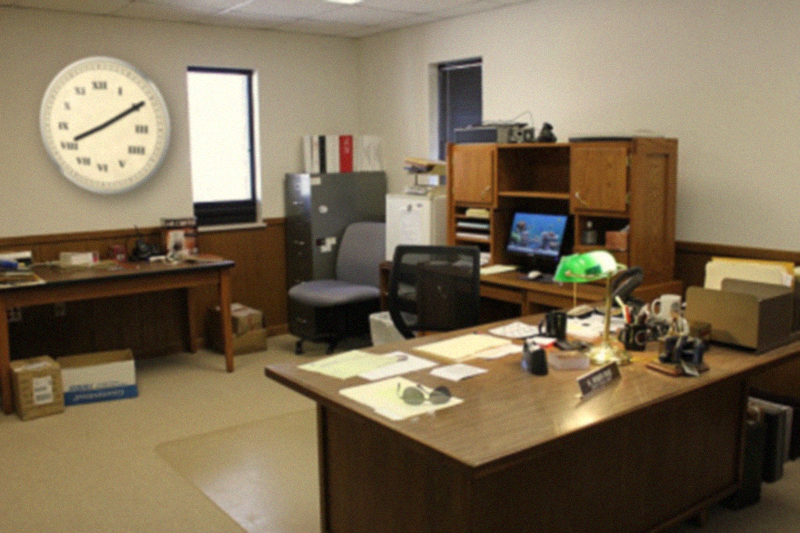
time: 8:10
